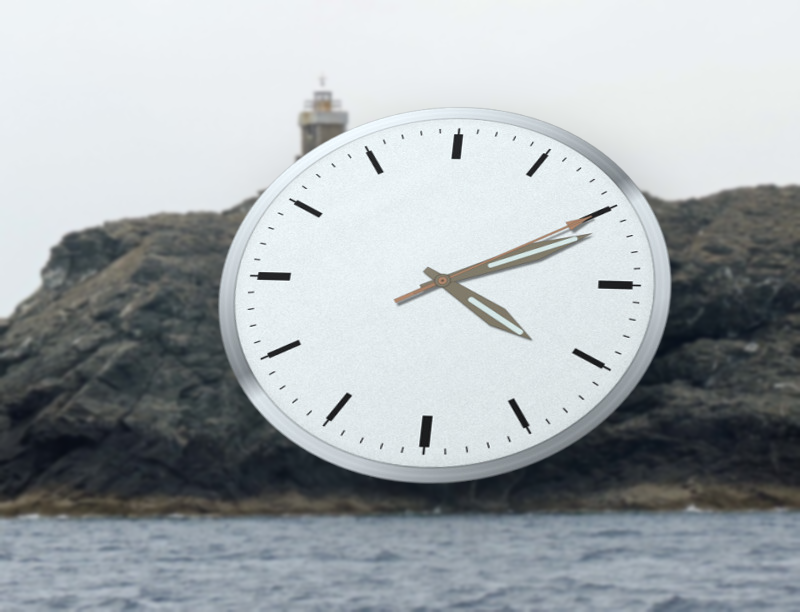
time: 4:11:10
